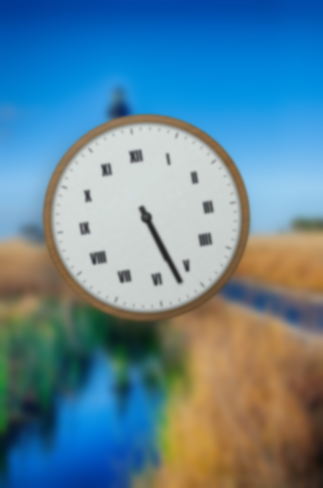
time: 5:27
